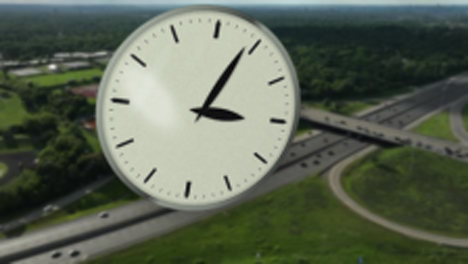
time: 3:04
